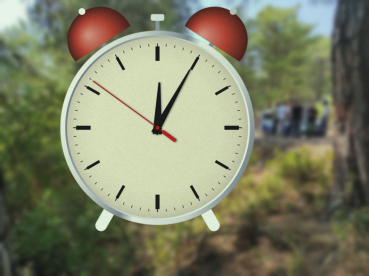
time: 12:04:51
